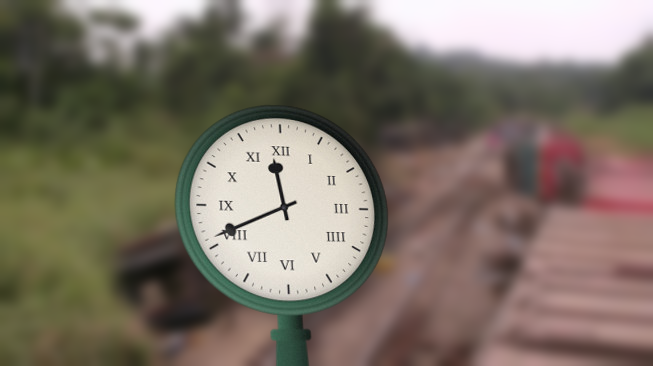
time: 11:41
